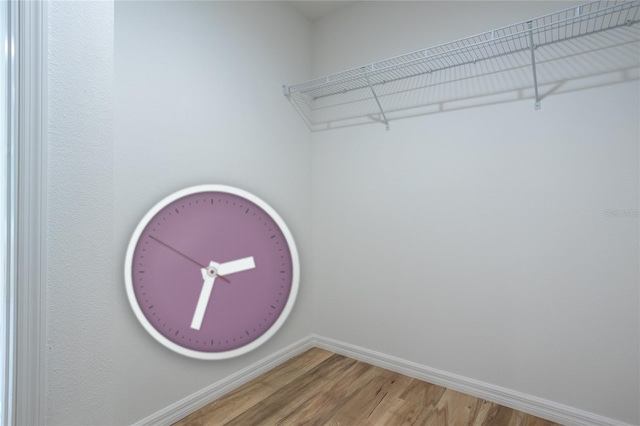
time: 2:32:50
